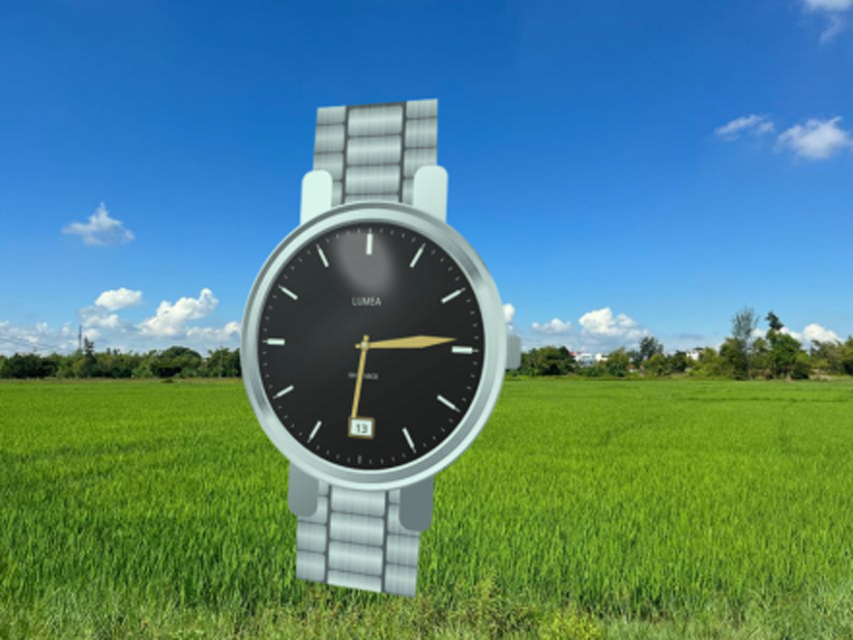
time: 6:14
